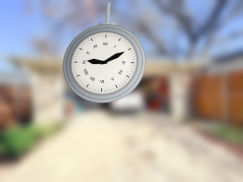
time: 9:10
